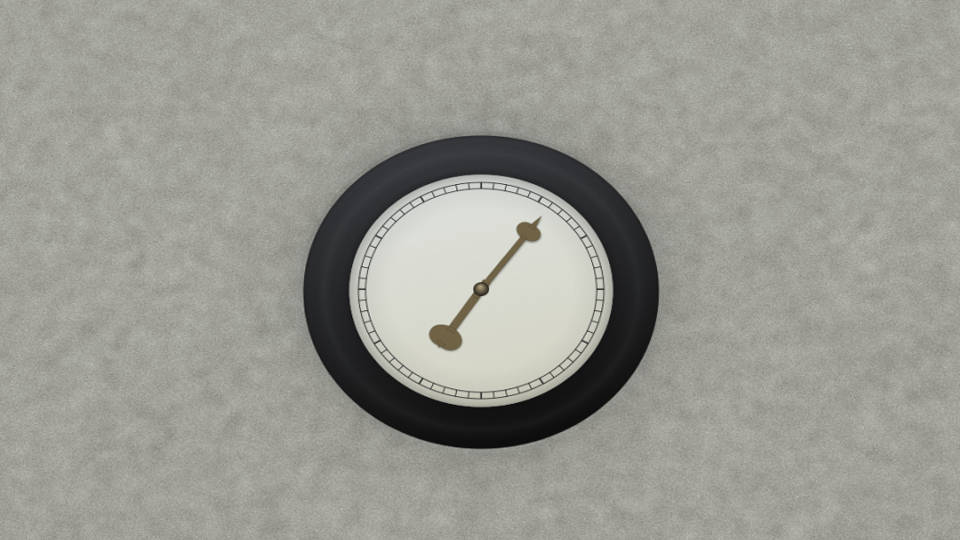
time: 7:06
